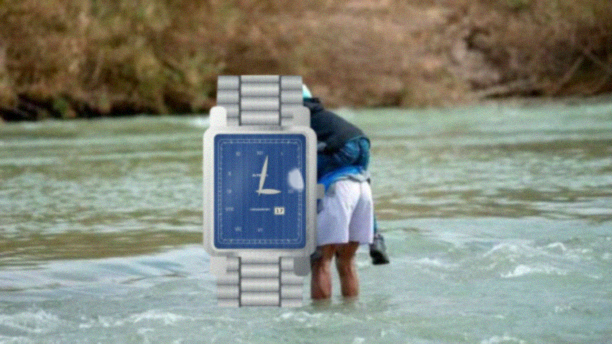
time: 3:02
